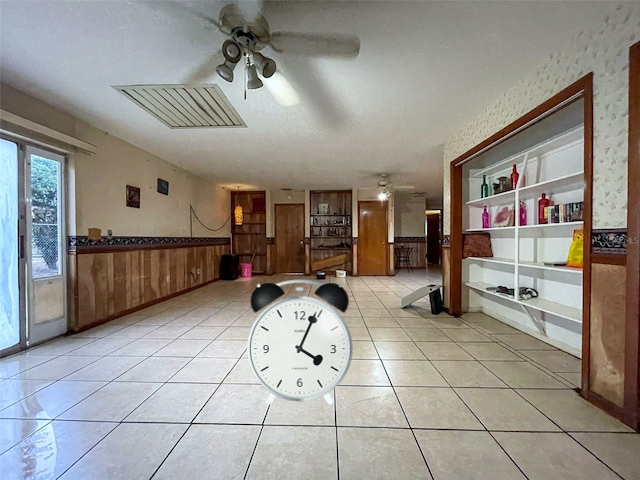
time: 4:04
